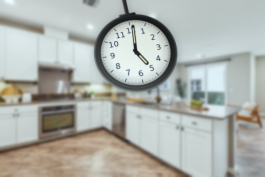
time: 5:01
